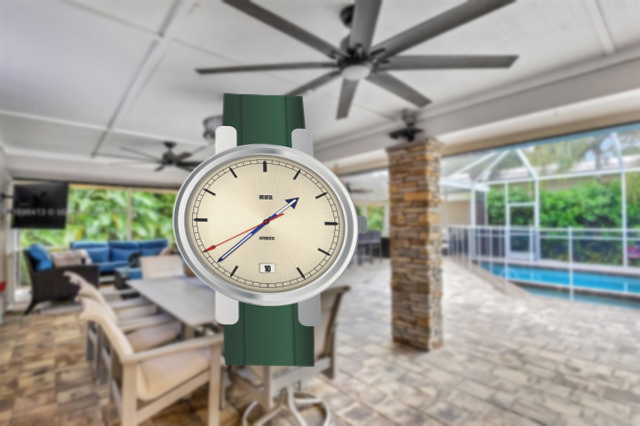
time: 1:37:40
